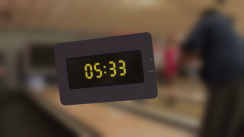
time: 5:33
